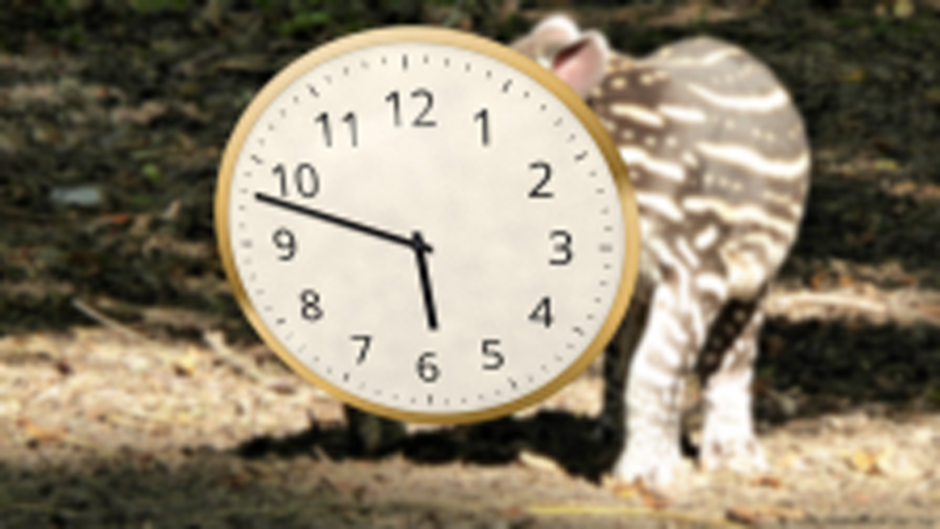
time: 5:48
